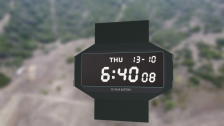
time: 6:40:08
